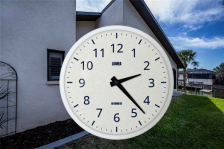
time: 2:23
